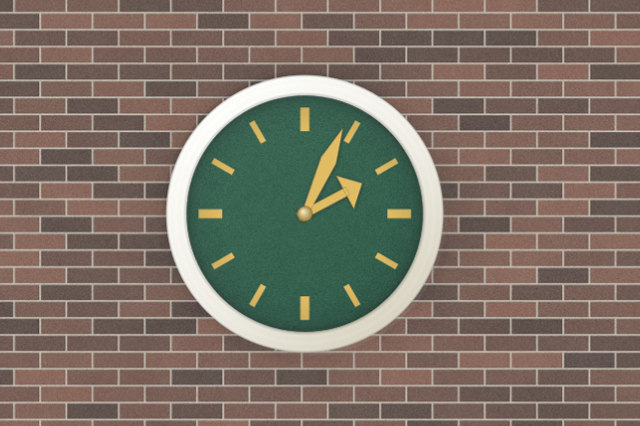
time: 2:04
